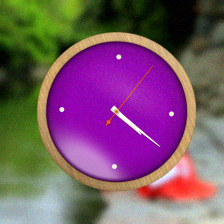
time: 4:21:06
